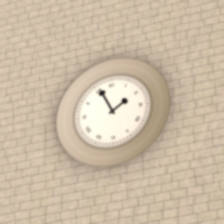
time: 1:56
